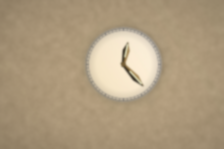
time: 12:23
